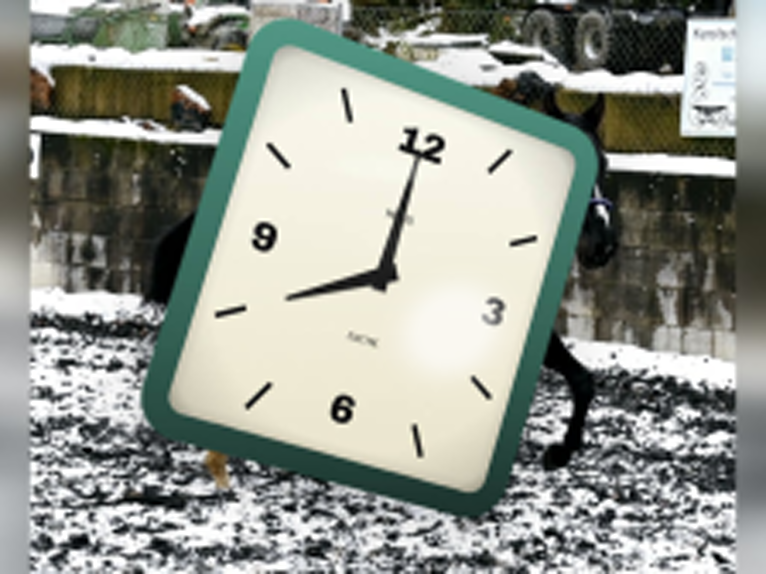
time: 8:00
